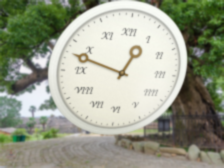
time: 12:48
